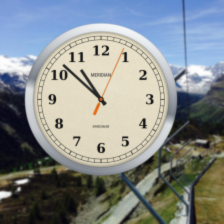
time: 10:52:04
